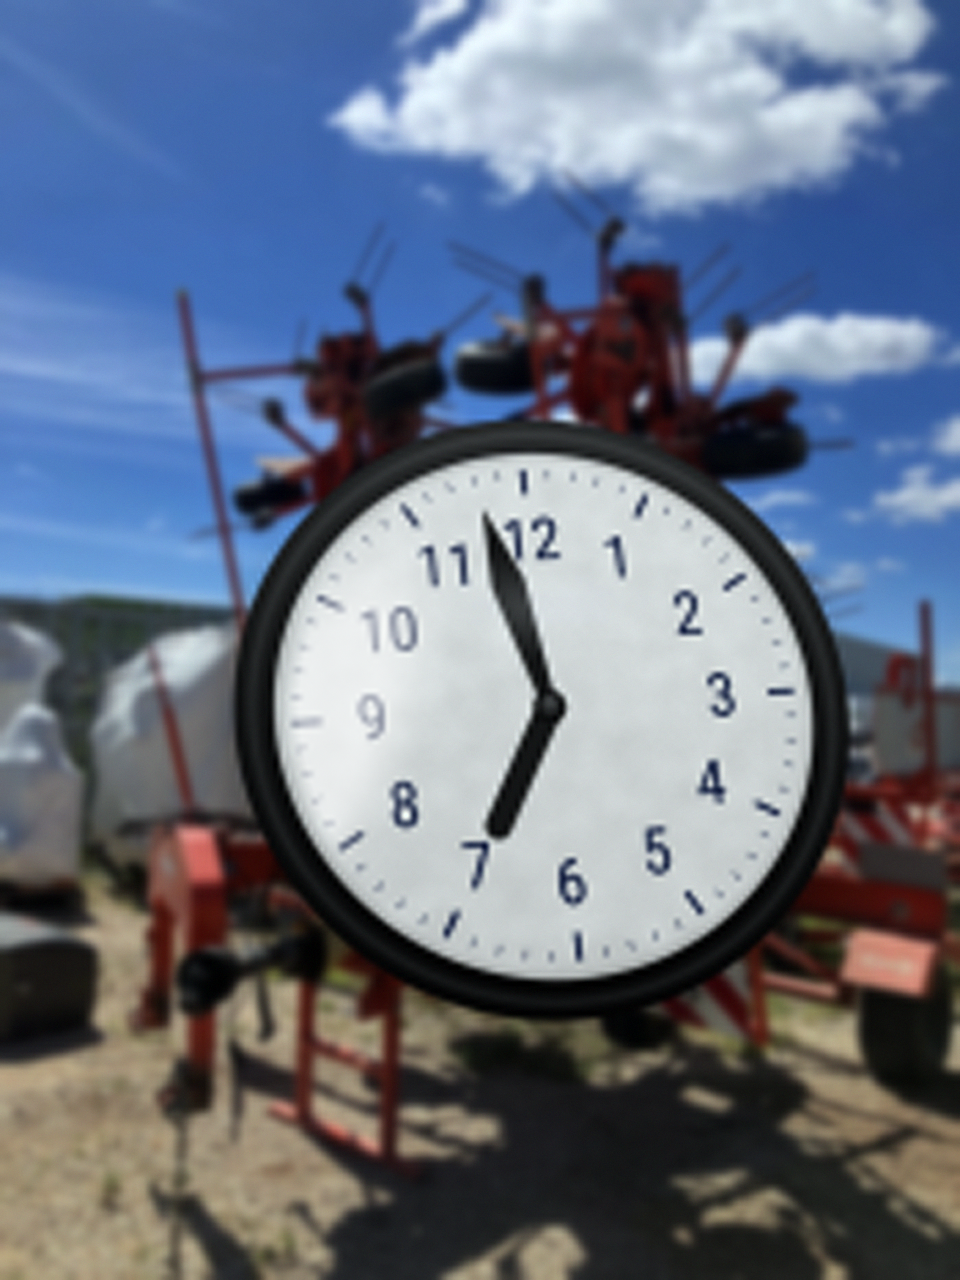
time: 6:58
